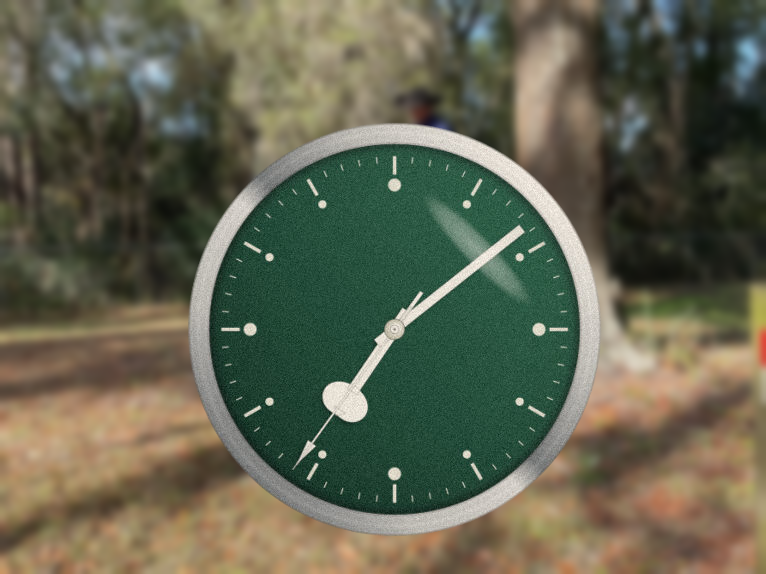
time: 7:08:36
